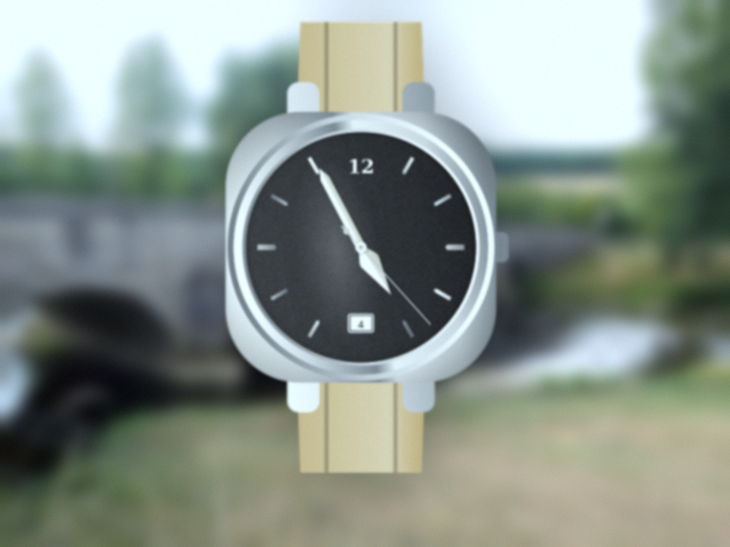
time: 4:55:23
